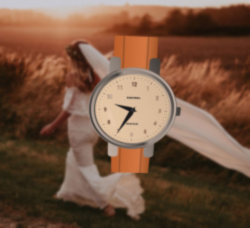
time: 9:35
